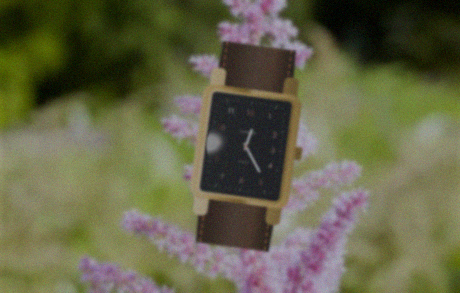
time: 12:24
